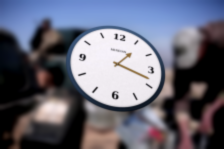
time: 1:18
